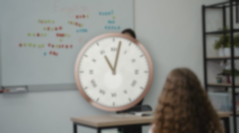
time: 11:02
